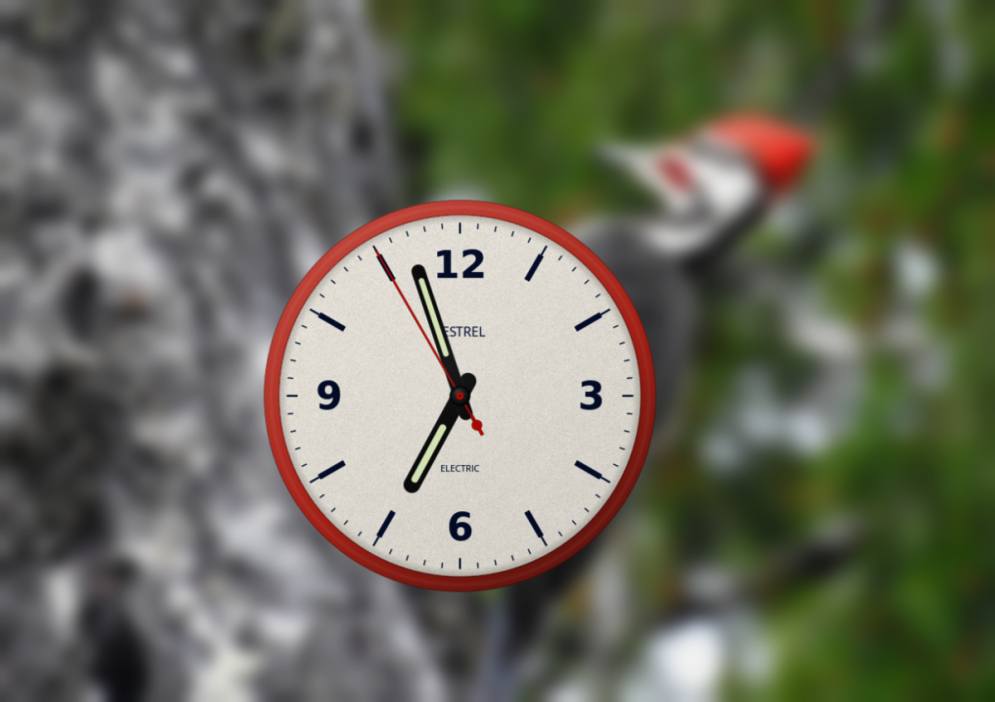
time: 6:56:55
